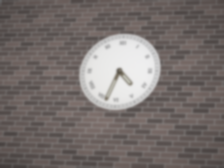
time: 4:33
